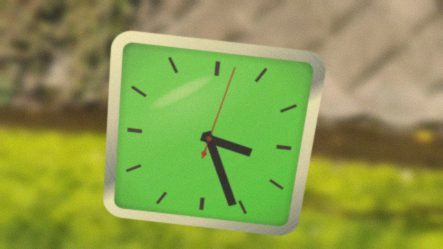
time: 3:26:02
